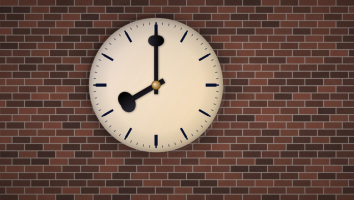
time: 8:00
